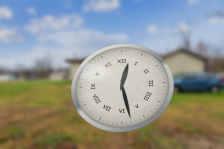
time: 12:28
